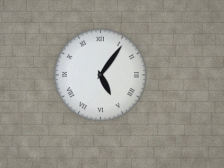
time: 5:06
